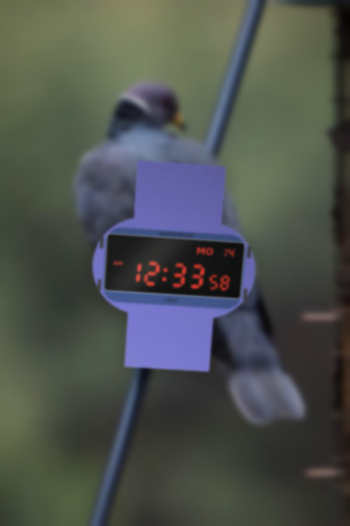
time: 12:33:58
